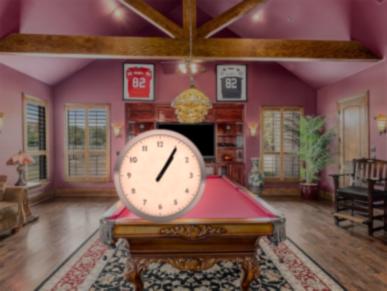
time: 1:05
